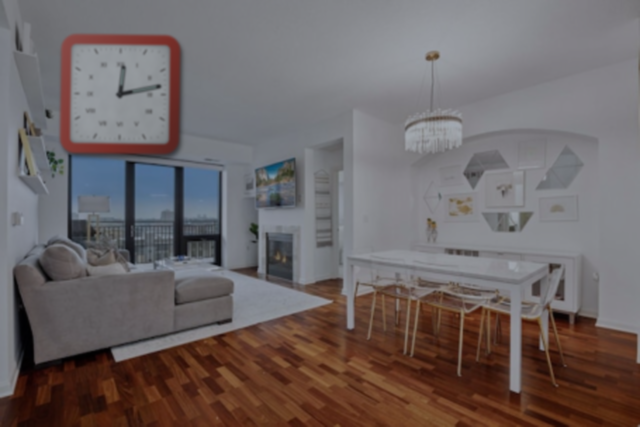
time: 12:13
